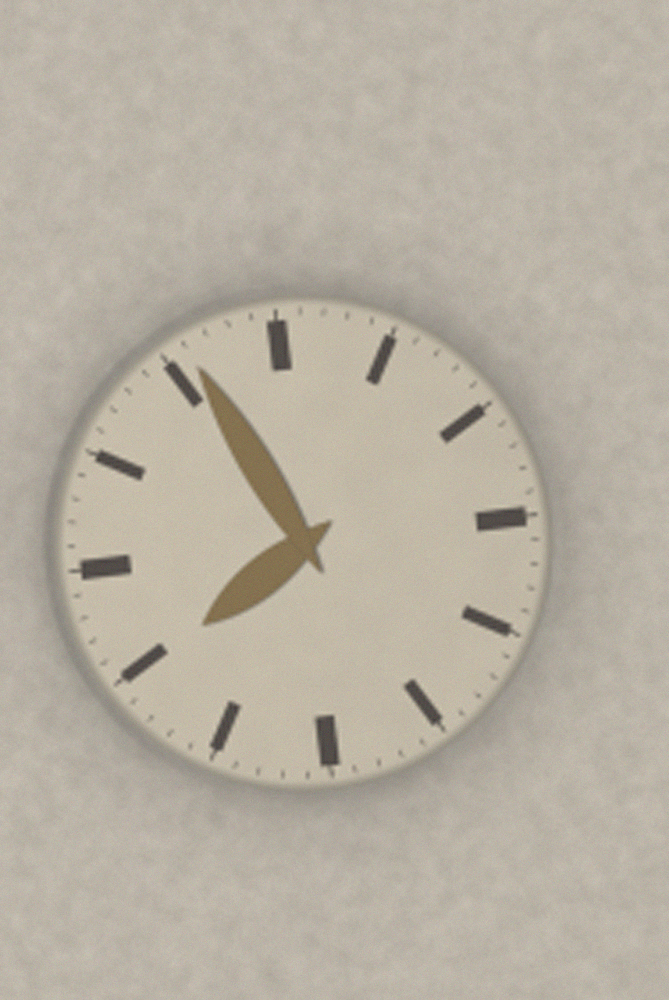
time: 7:56
